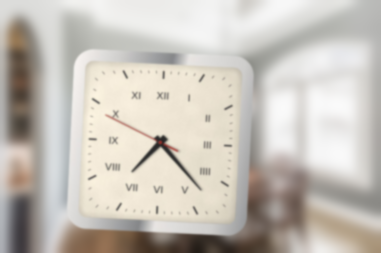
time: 7:22:49
